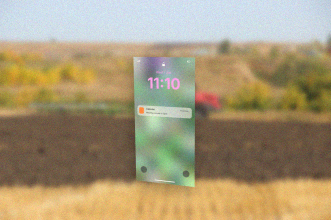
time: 11:10
